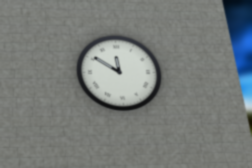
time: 11:51
